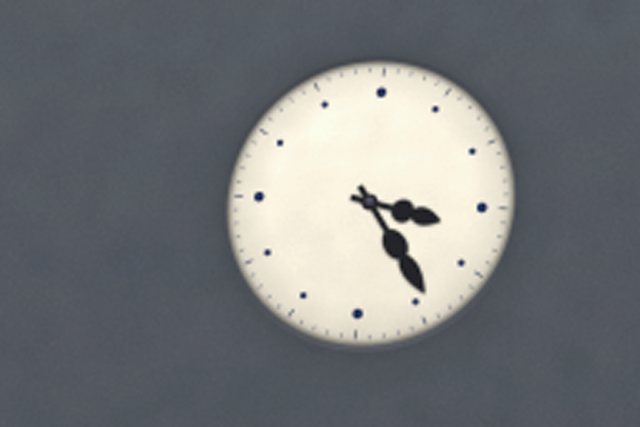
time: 3:24
